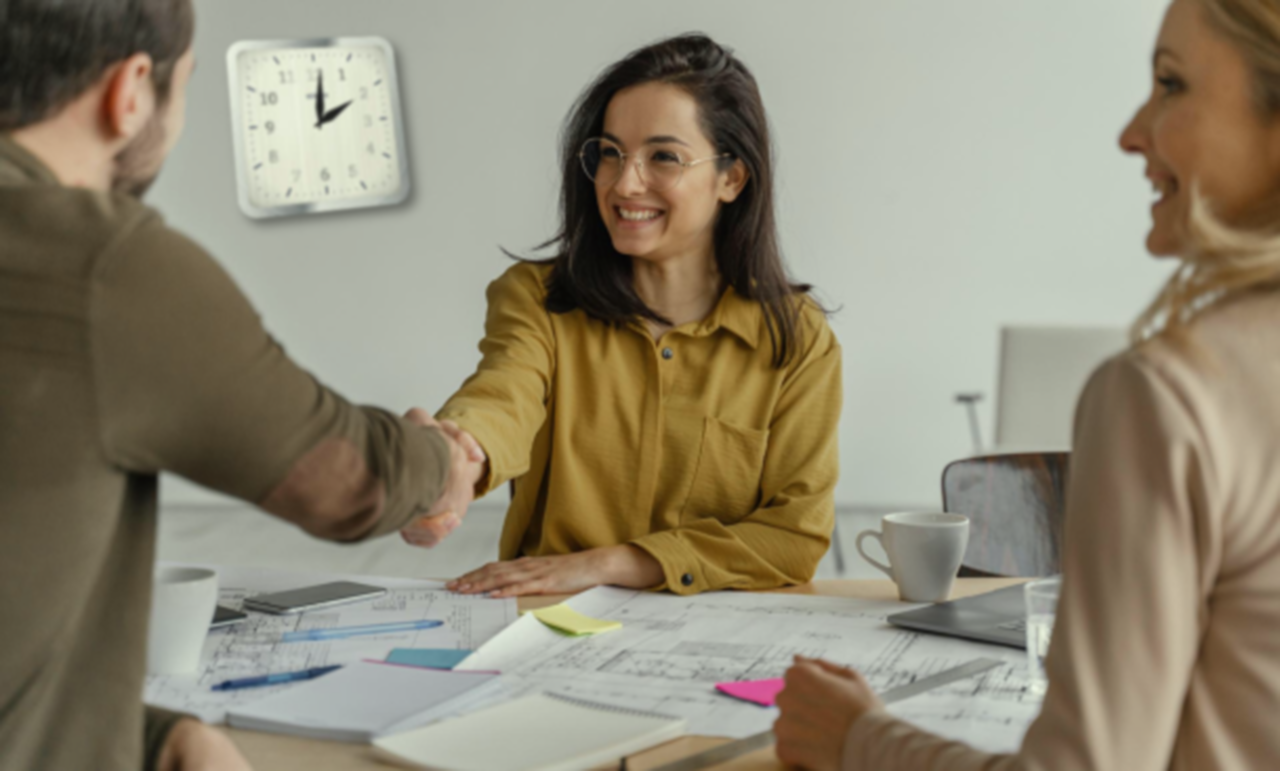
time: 2:01
